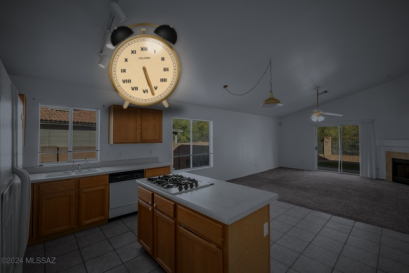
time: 5:27
